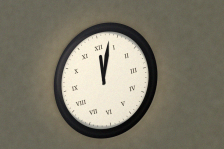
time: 12:03
